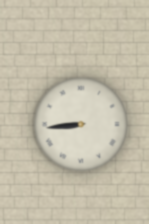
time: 8:44
